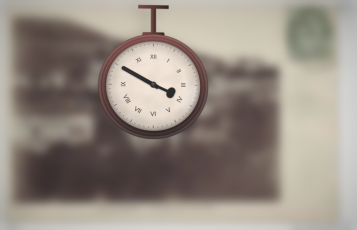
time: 3:50
